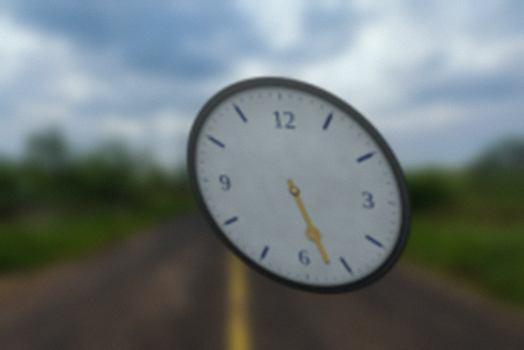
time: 5:27
